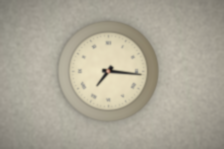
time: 7:16
